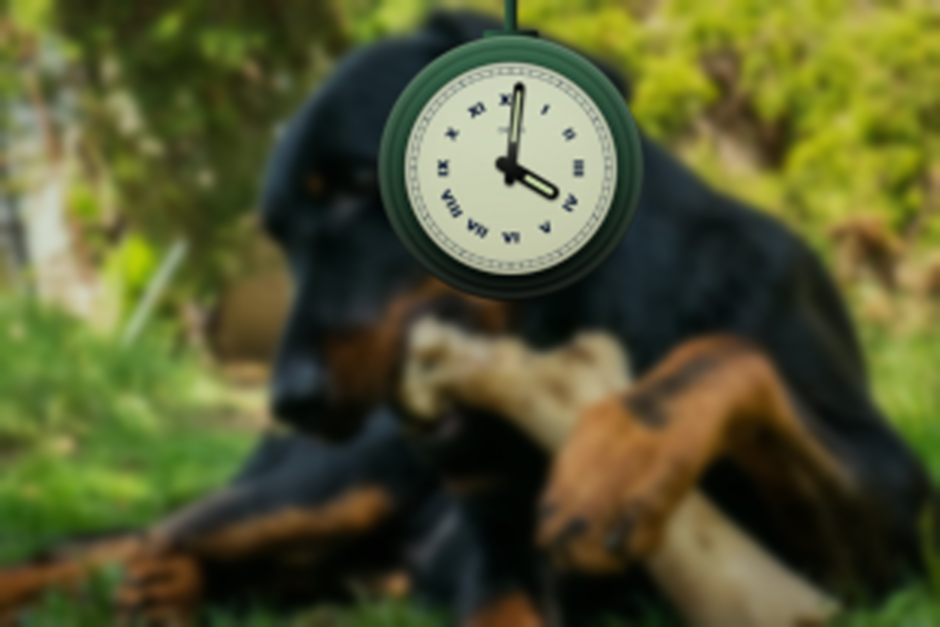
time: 4:01
